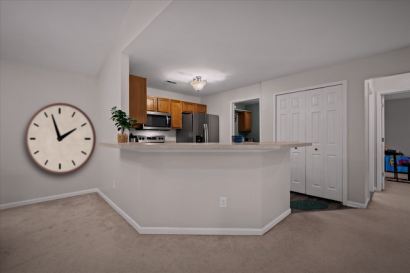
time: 1:57
